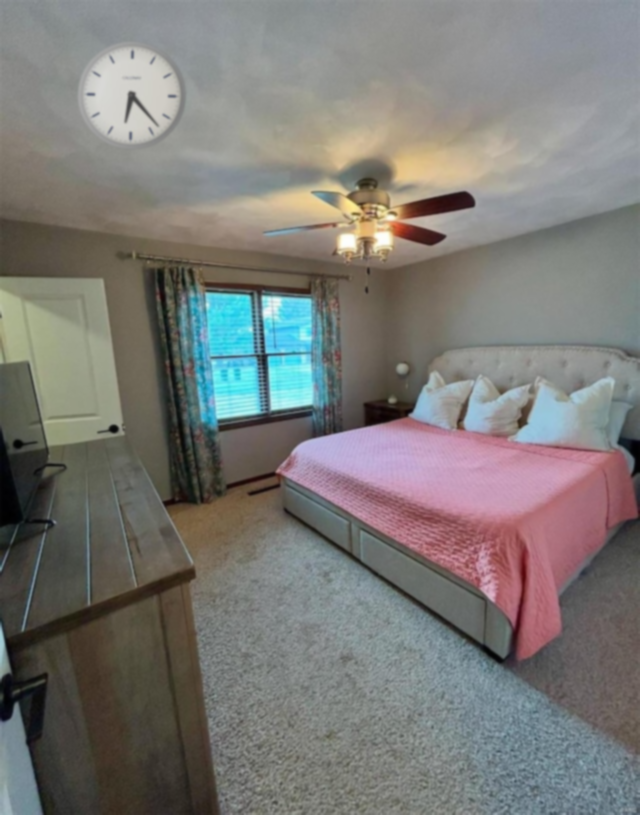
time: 6:23
